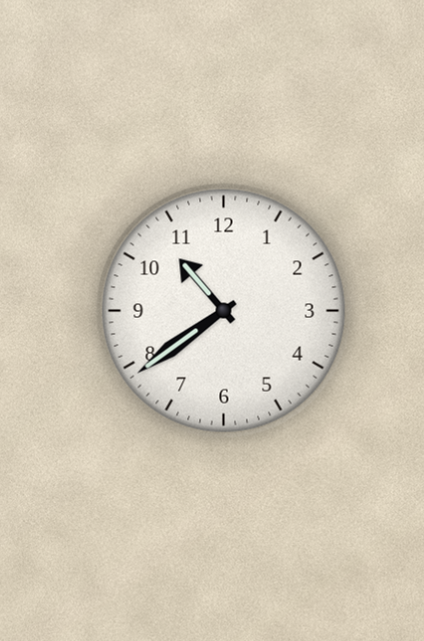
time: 10:39
